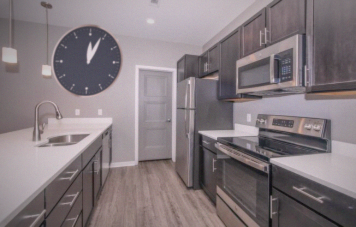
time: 12:04
